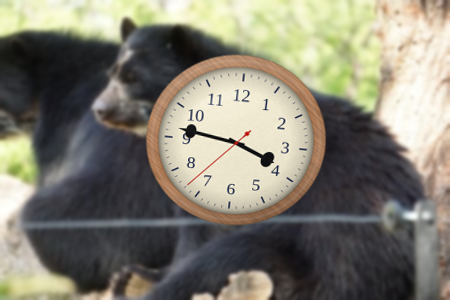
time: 3:46:37
